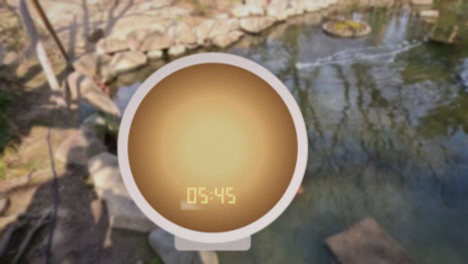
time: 5:45
